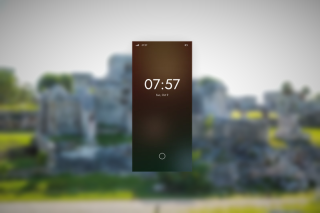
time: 7:57
